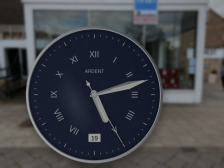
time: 5:12:25
